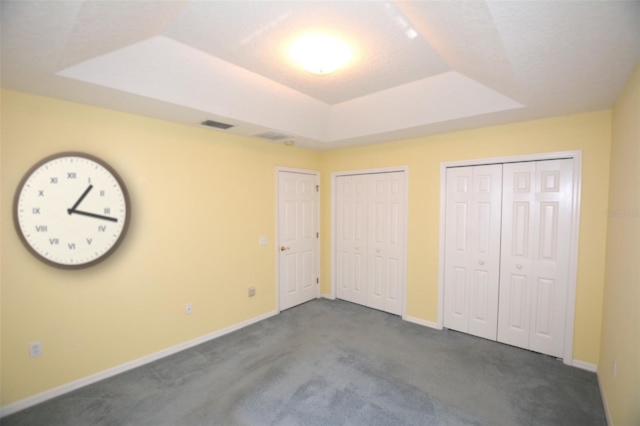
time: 1:17
